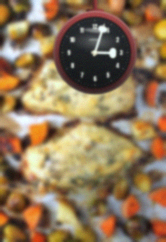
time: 3:03
